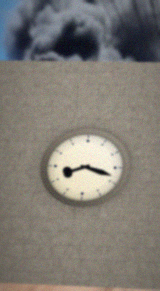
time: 8:18
